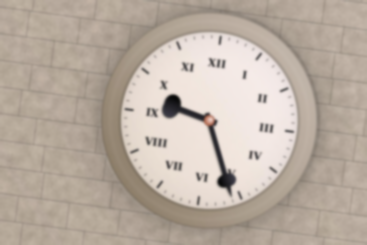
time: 9:26
